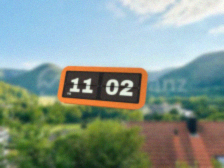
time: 11:02
